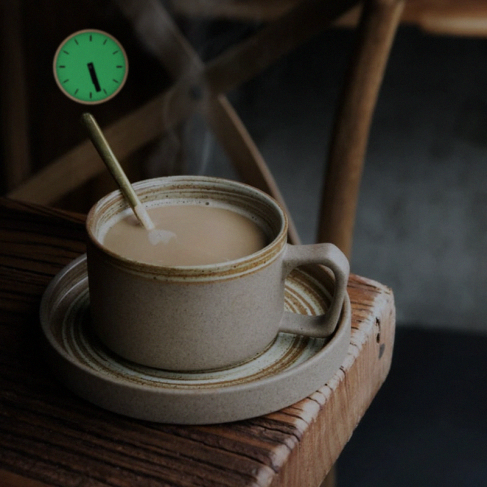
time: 5:27
